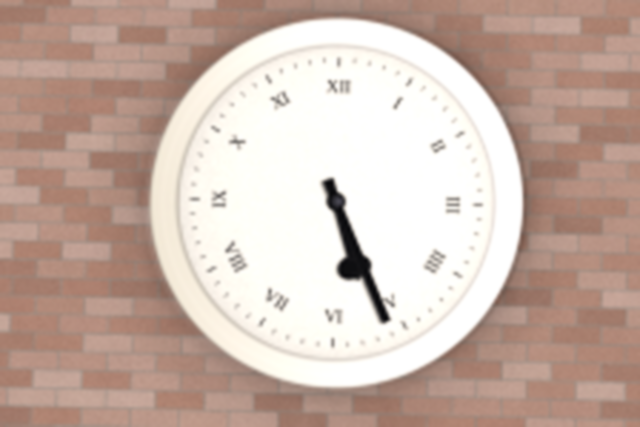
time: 5:26
